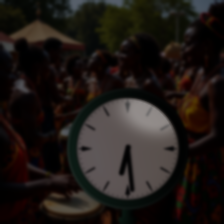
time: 6:29
